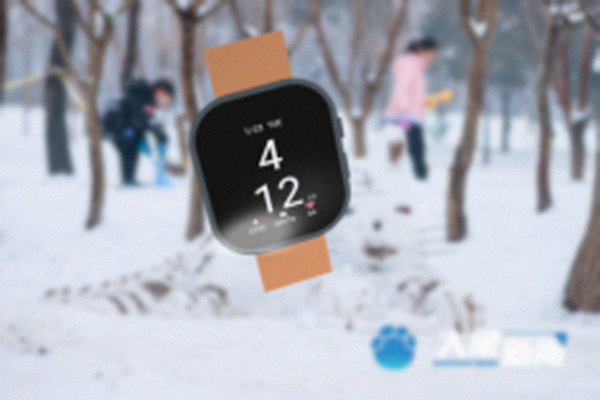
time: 4:12
